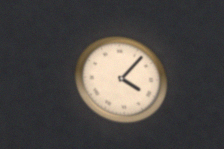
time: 4:07
